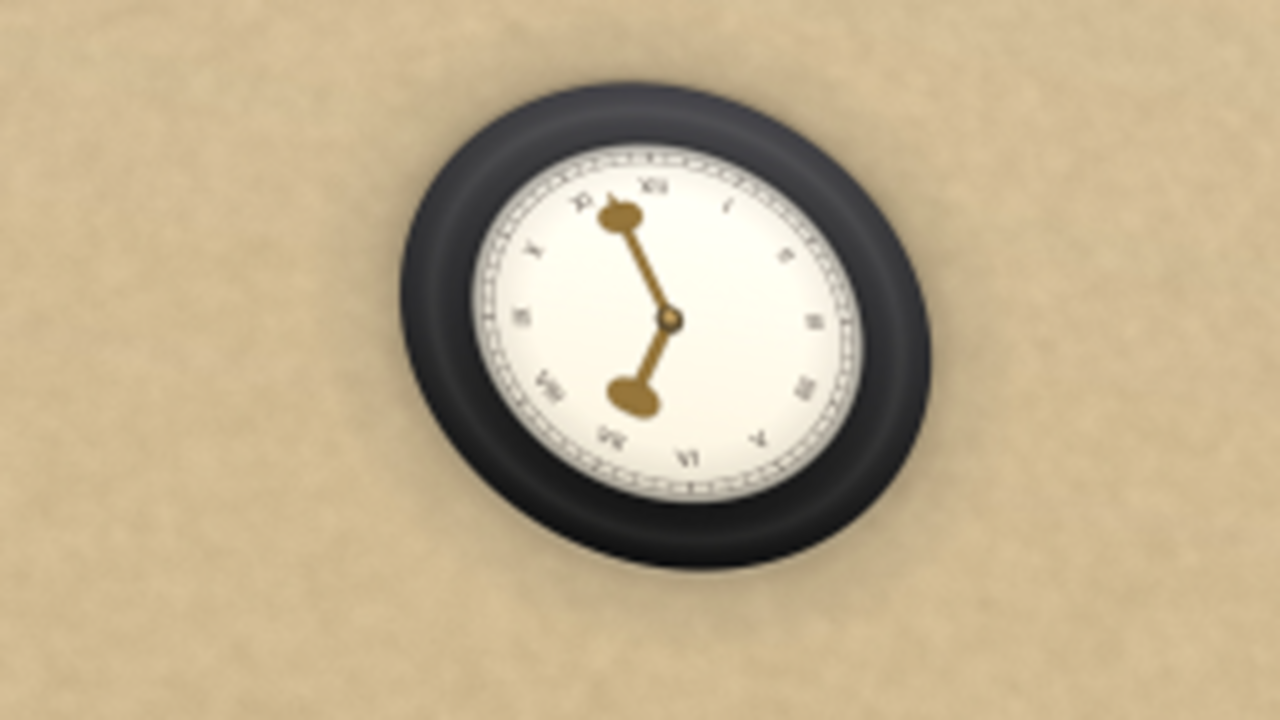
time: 6:57
